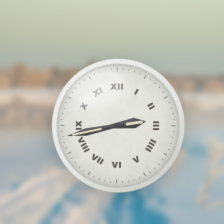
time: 2:43
